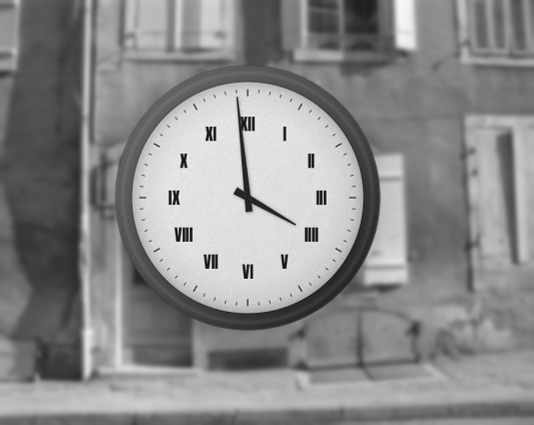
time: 3:59
